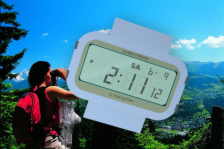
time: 2:11:12
